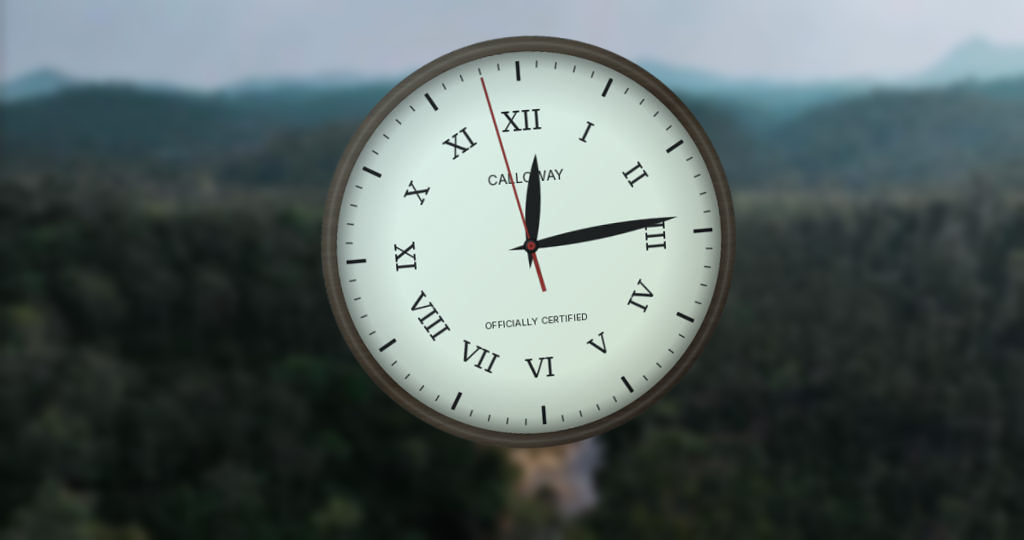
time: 12:13:58
